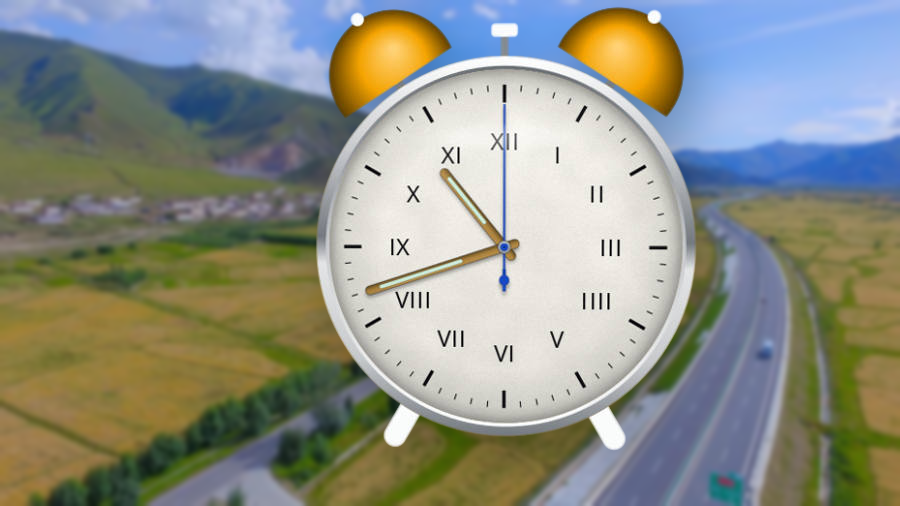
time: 10:42:00
